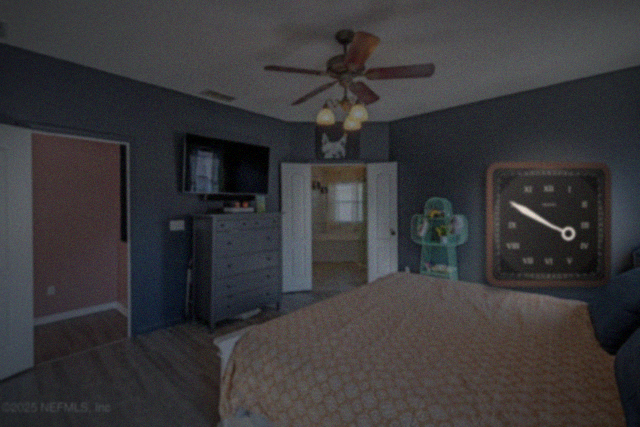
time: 3:50
